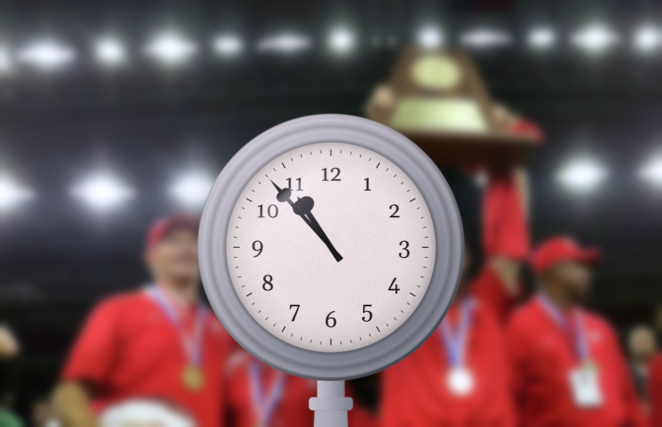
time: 10:53
